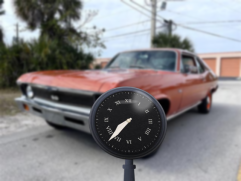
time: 7:37
